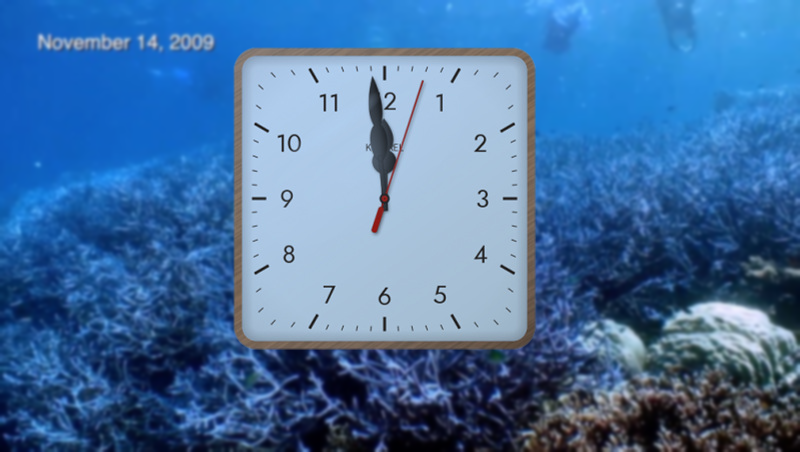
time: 11:59:03
